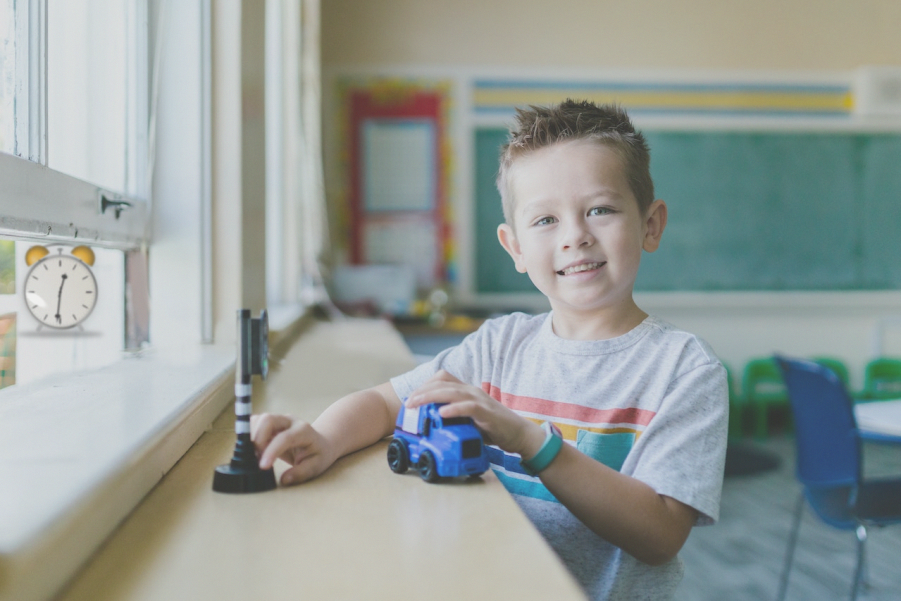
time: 12:31
